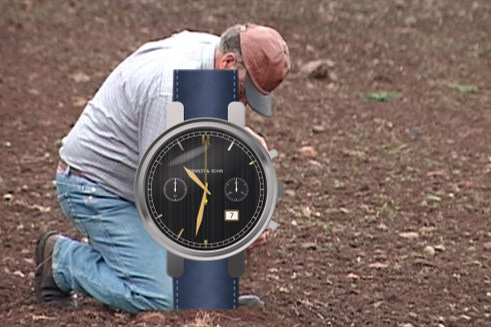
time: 10:32
